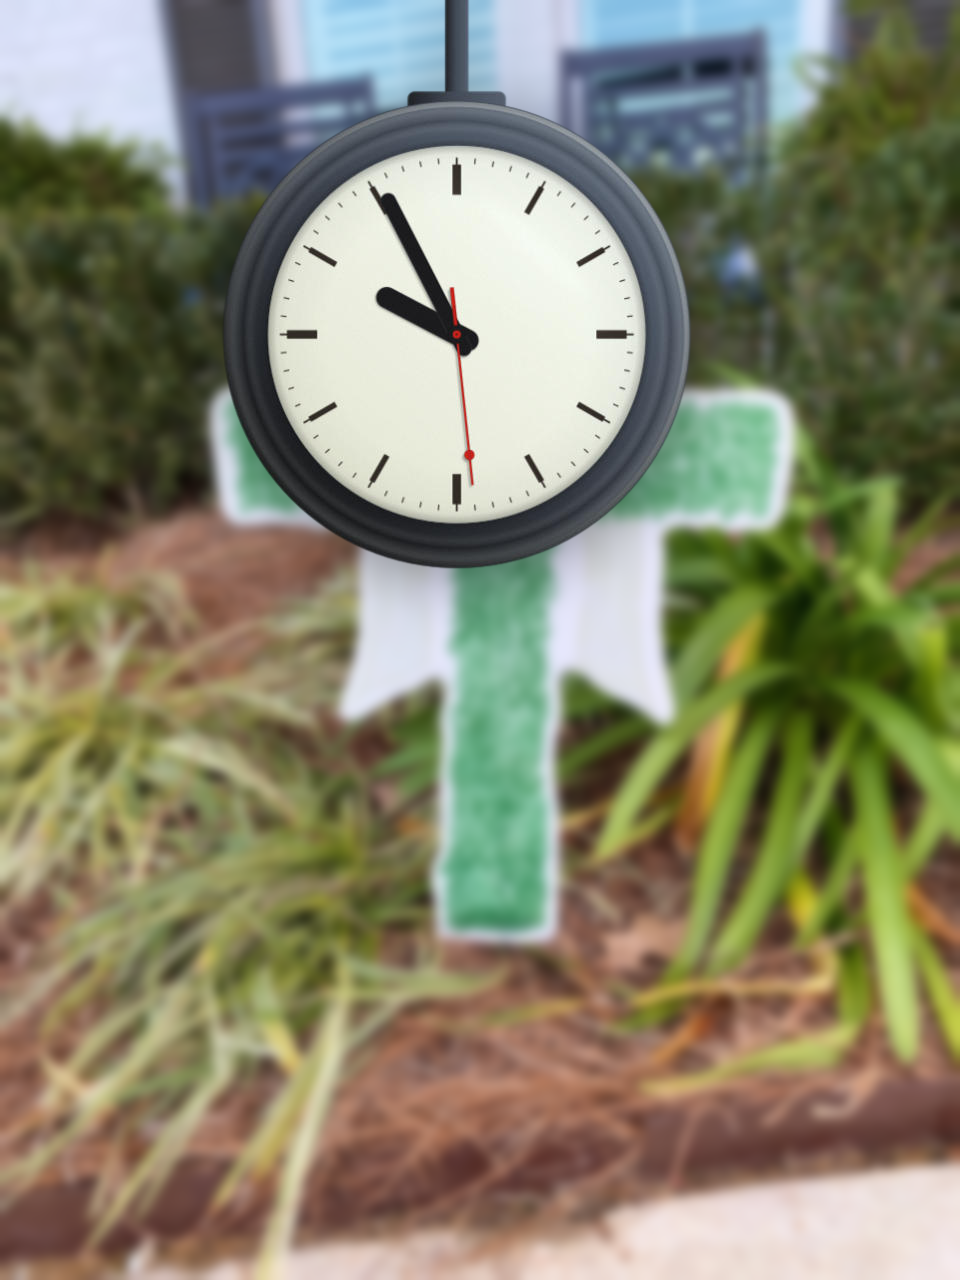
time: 9:55:29
